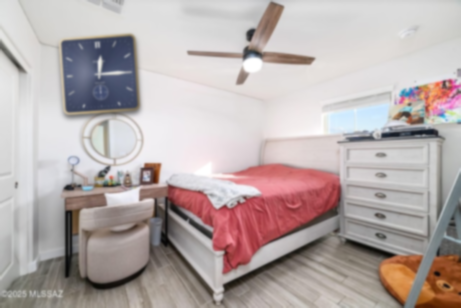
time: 12:15
